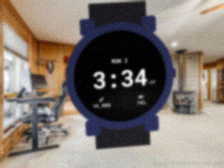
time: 3:34
